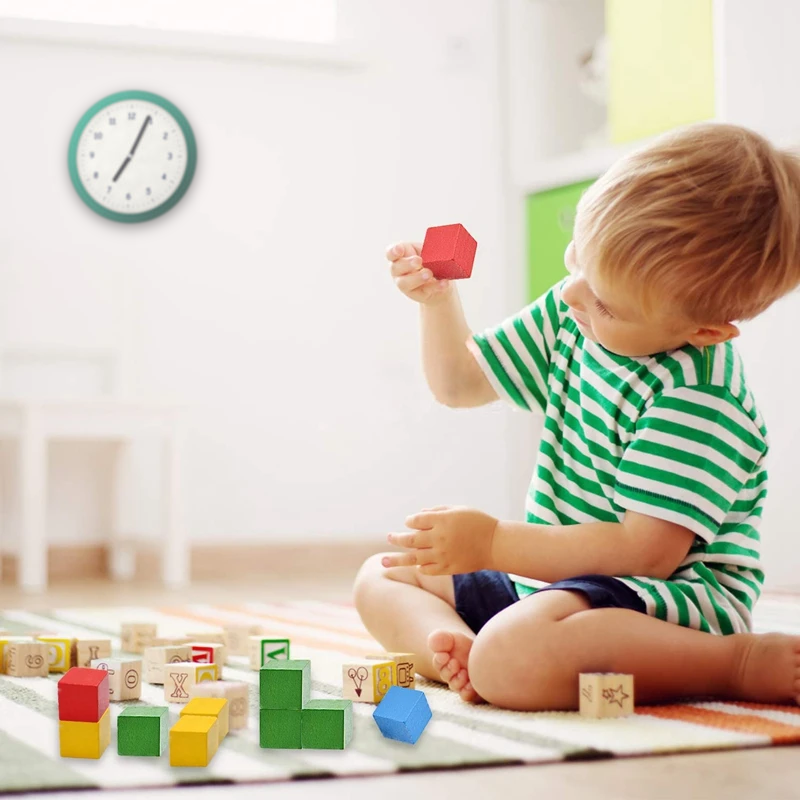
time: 7:04
